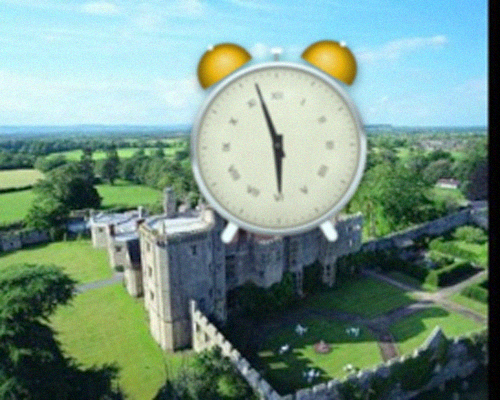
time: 5:57
